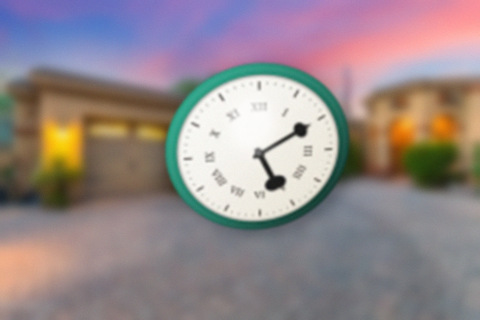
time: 5:10
